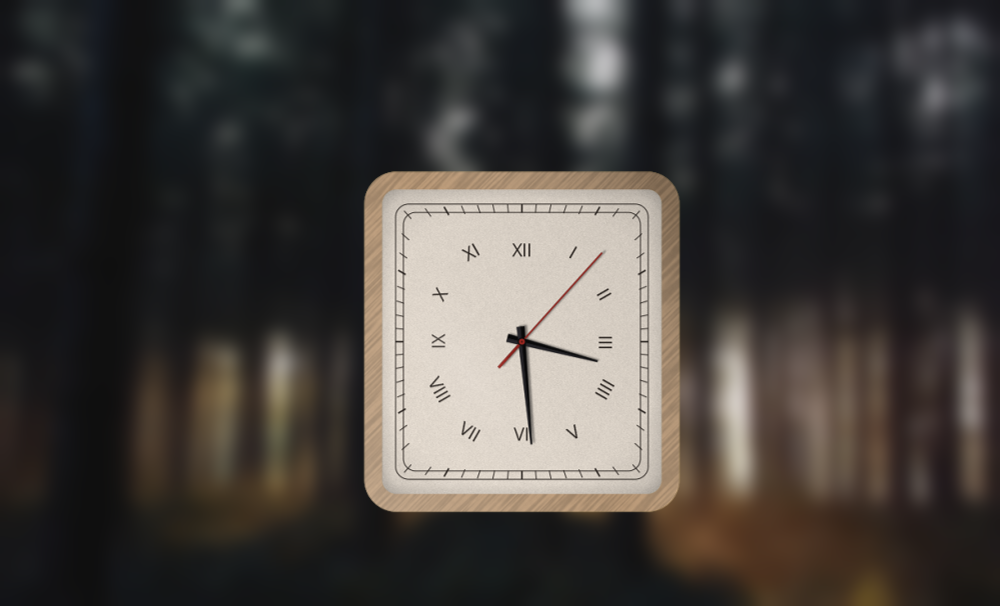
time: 3:29:07
